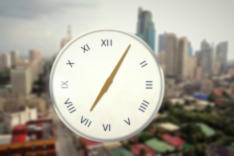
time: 7:05
